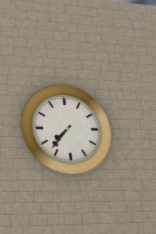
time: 7:37
